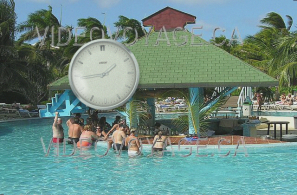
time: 1:44
